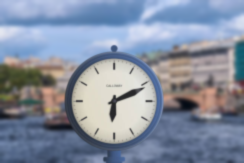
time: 6:11
